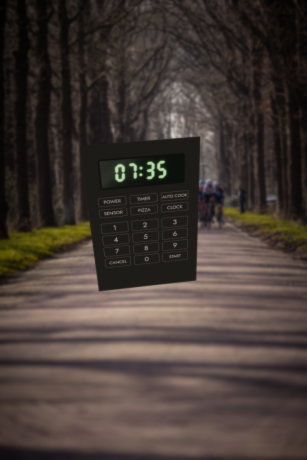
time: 7:35
